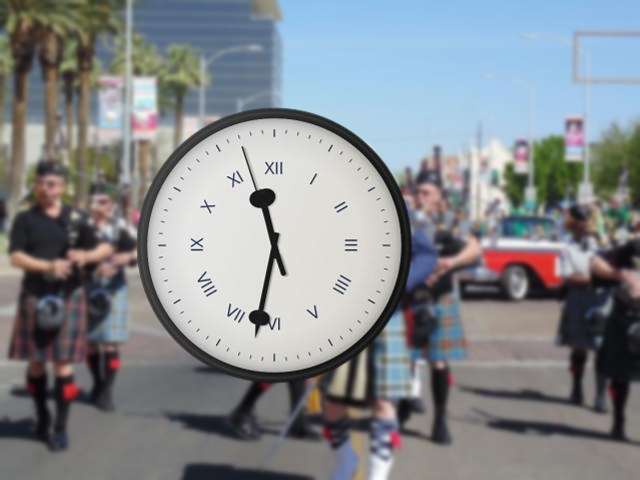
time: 11:31:57
